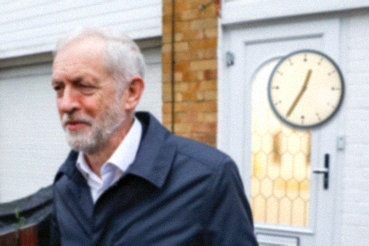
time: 12:35
